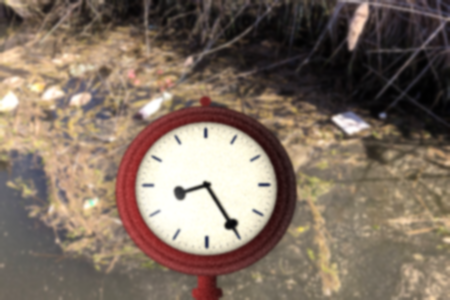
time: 8:25
